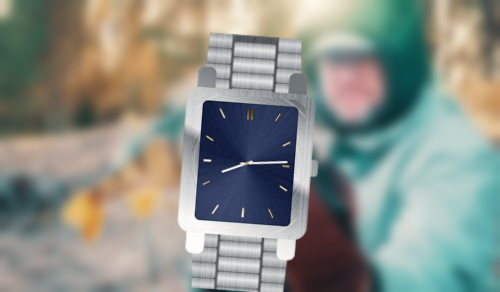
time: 8:14
